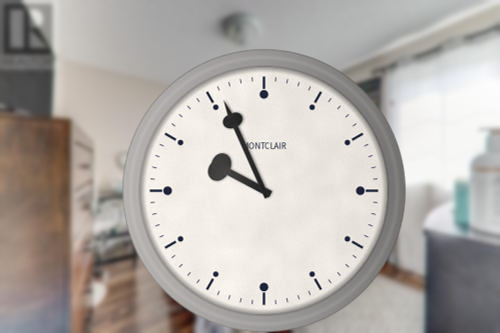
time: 9:56
